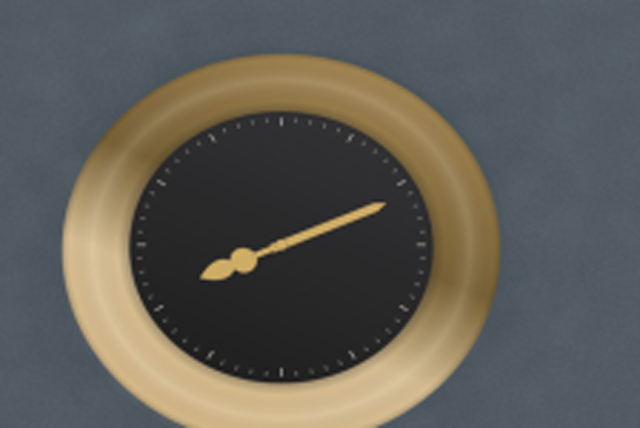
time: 8:11
